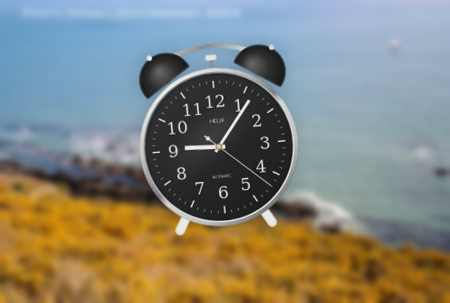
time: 9:06:22
